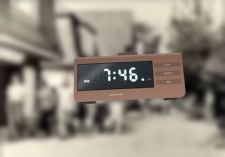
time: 7:46
